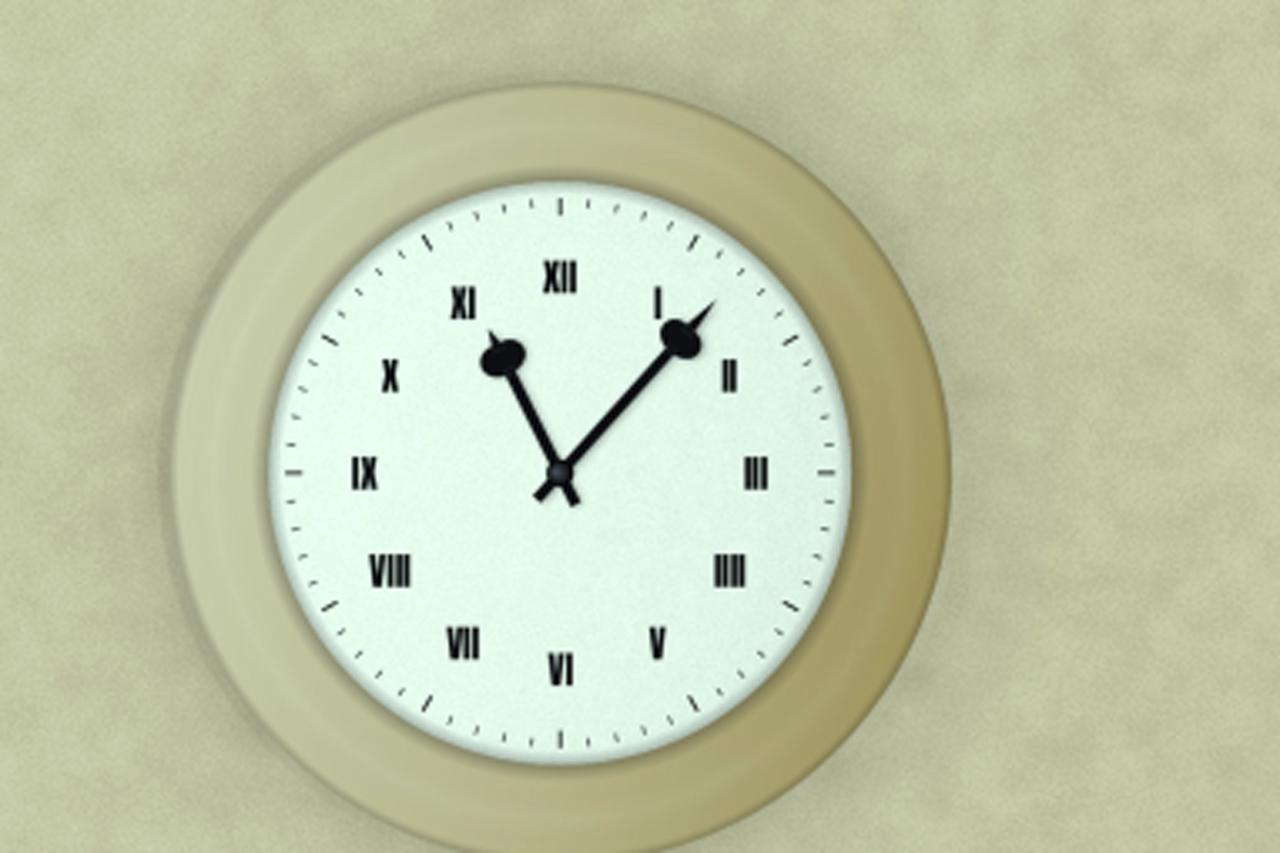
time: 11:07
